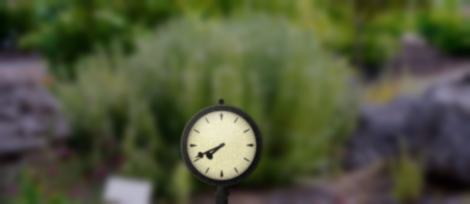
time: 7:41
